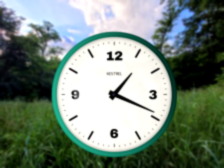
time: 1:19
